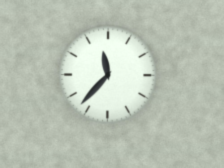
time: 11:37
